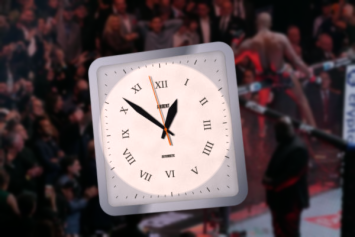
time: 12:51:58
